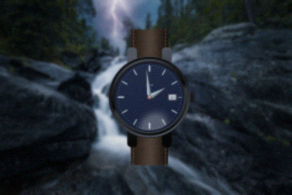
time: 1:59
